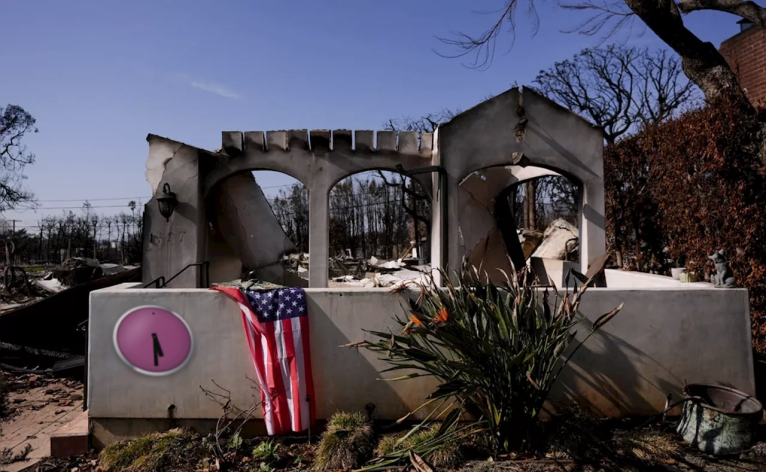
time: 5:30
